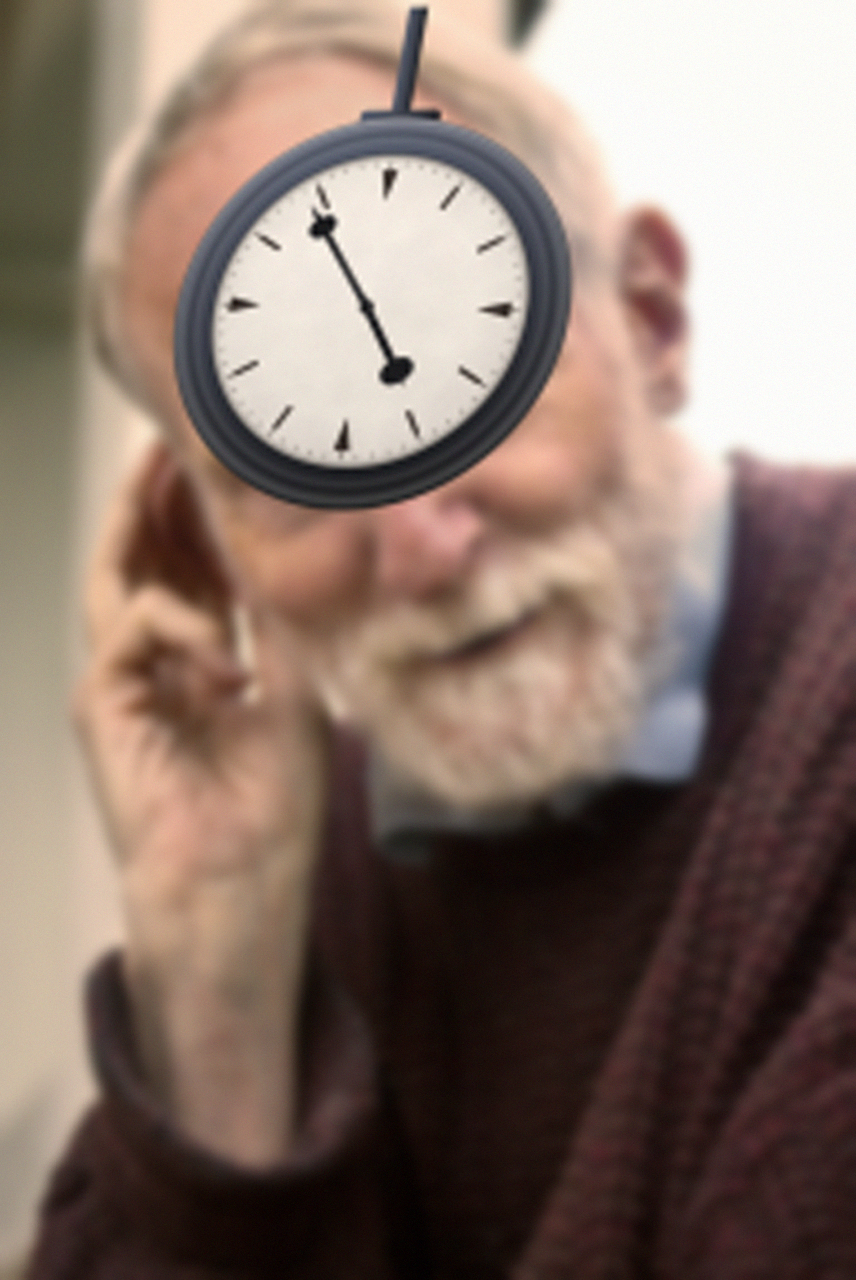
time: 4:54
